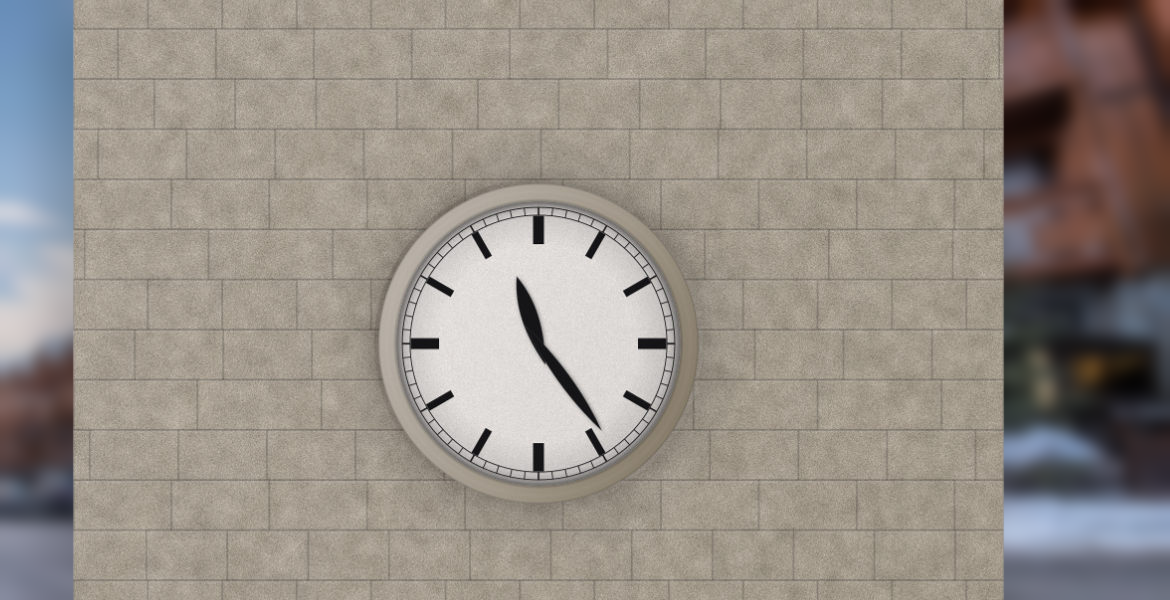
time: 11:24
